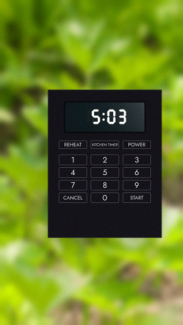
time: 5:03
